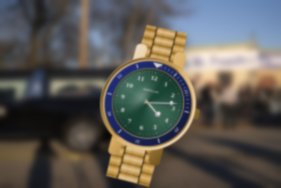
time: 4:13
